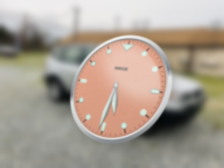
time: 5:31
